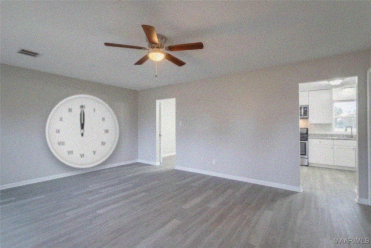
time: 12:00
